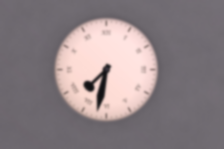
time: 7:32
